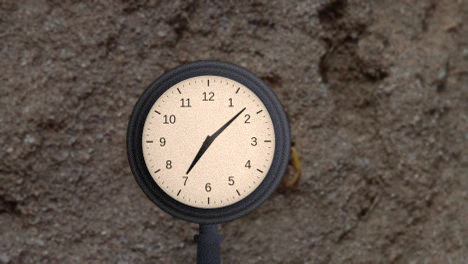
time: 7:08
